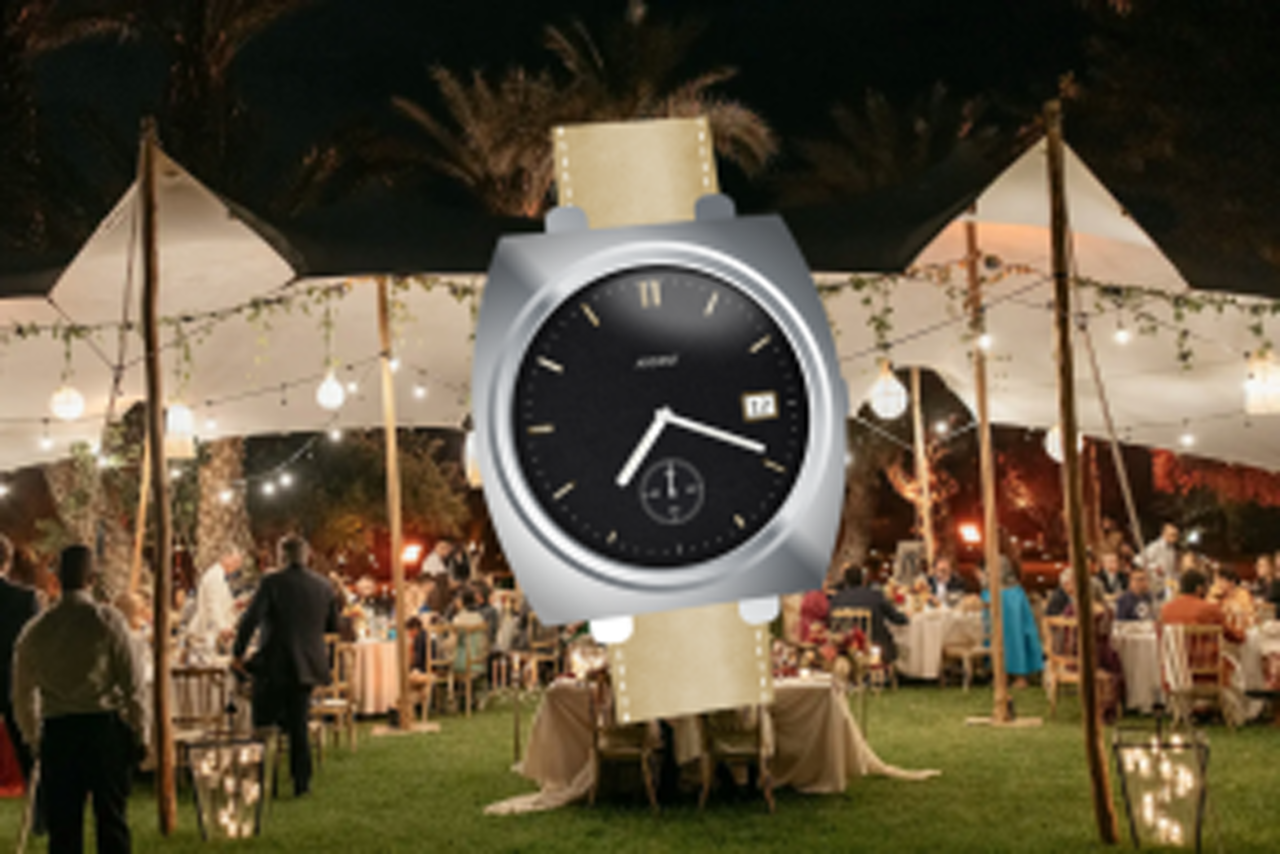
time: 7:19
